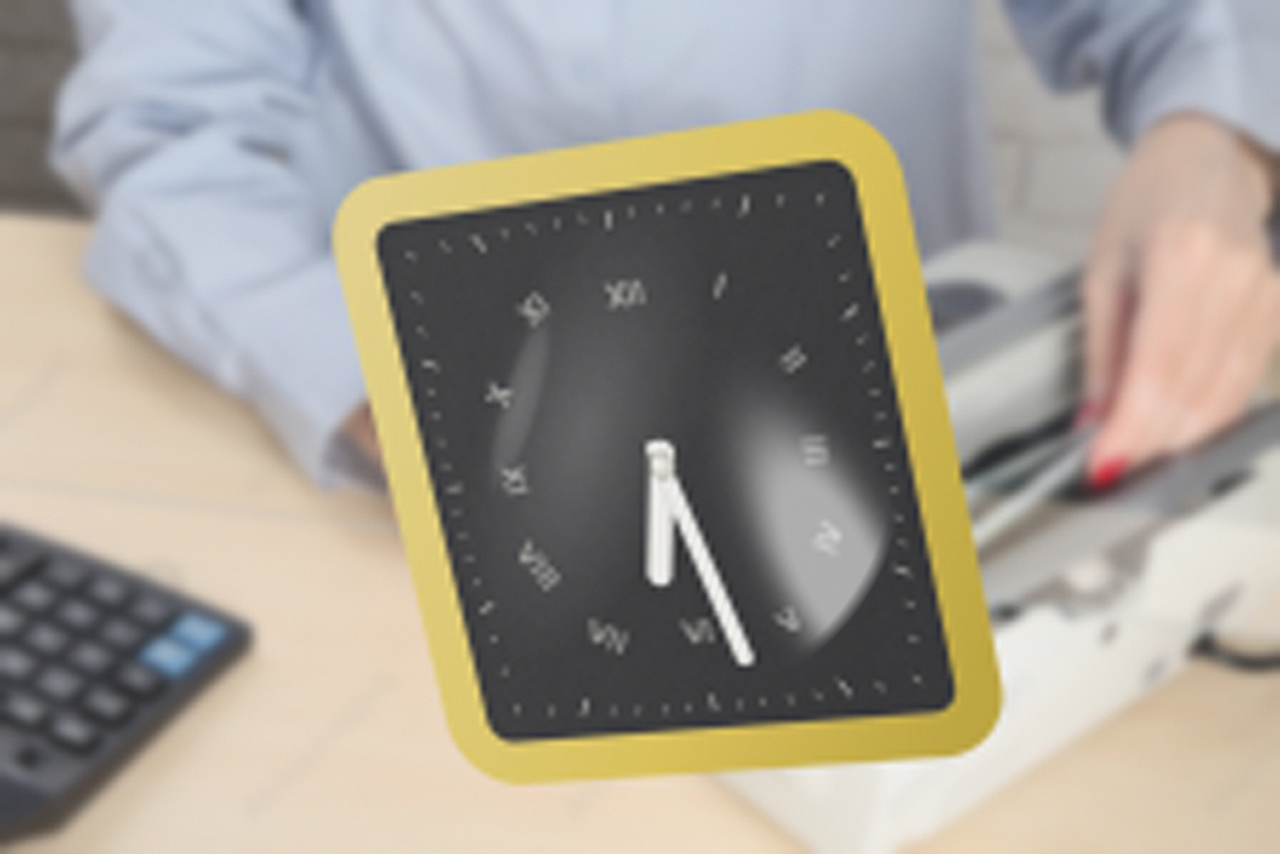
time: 6:28
